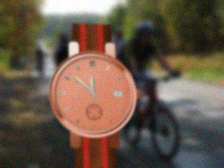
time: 11:52
